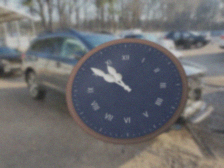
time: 10:51
